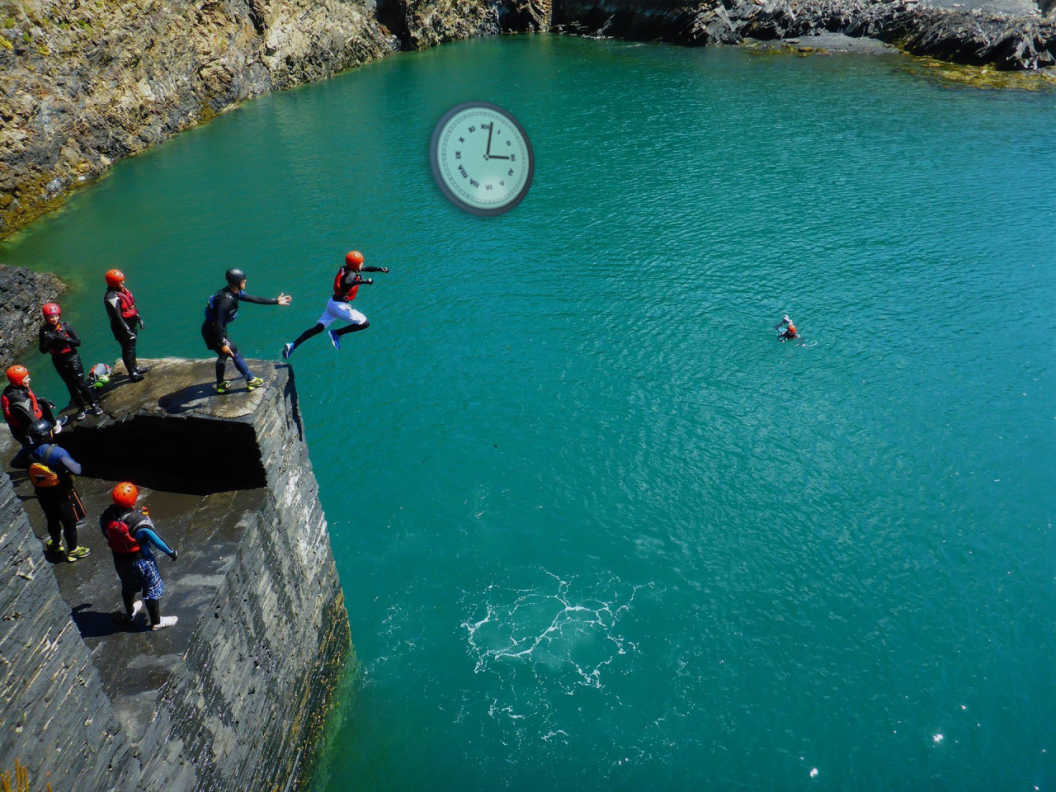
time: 3:02
